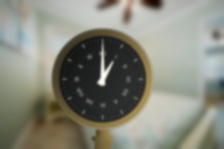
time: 1:00
